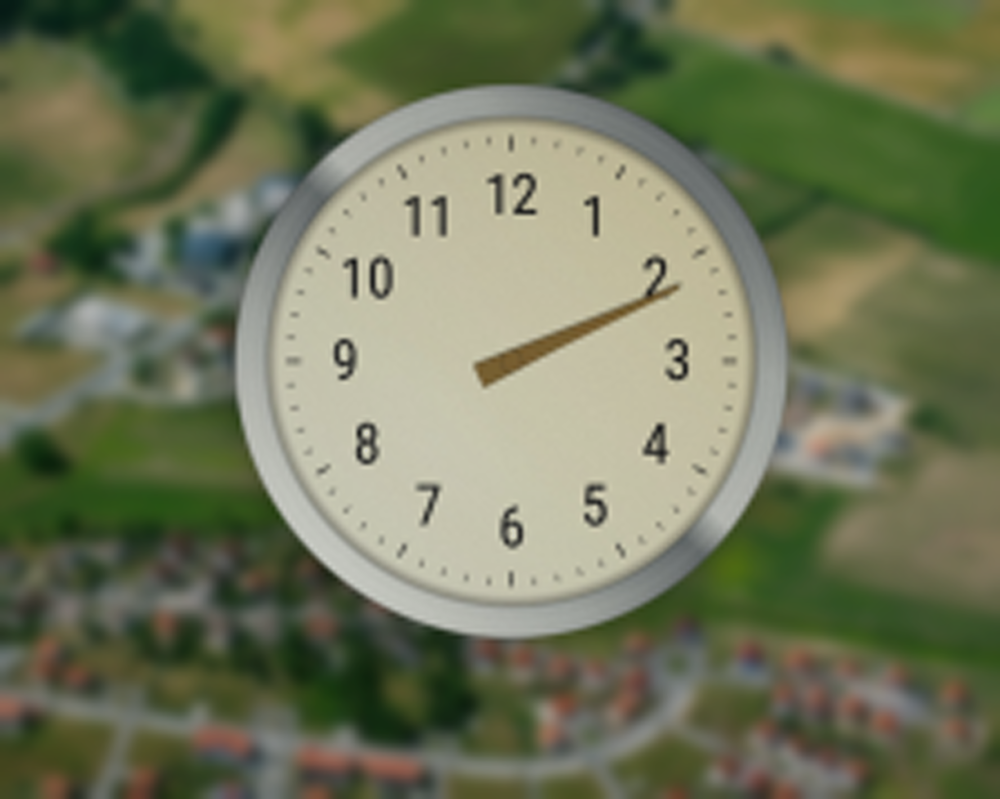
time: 2:11
